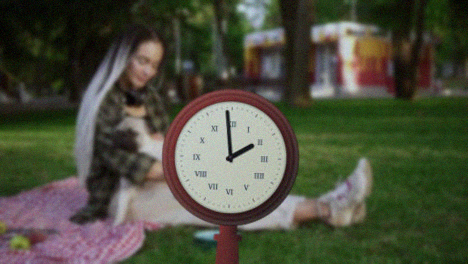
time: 1:59
